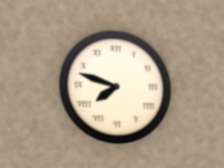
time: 7:48
